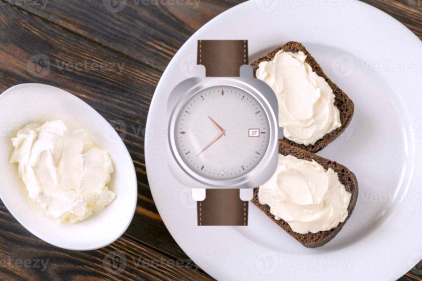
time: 10:38
